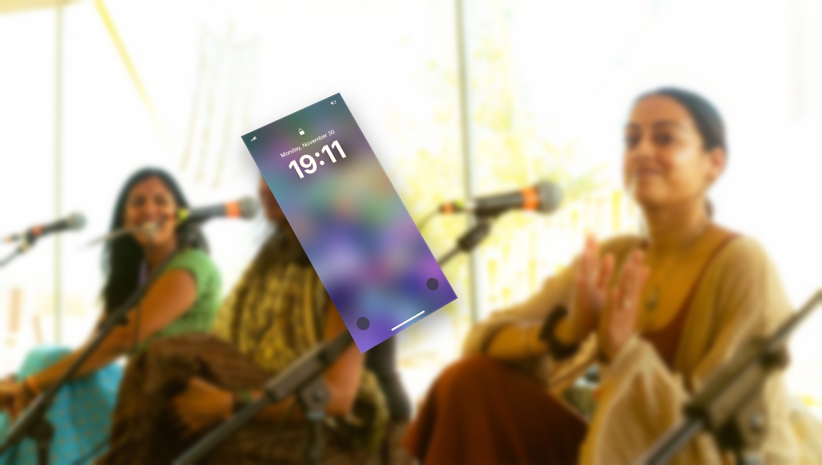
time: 19:11
